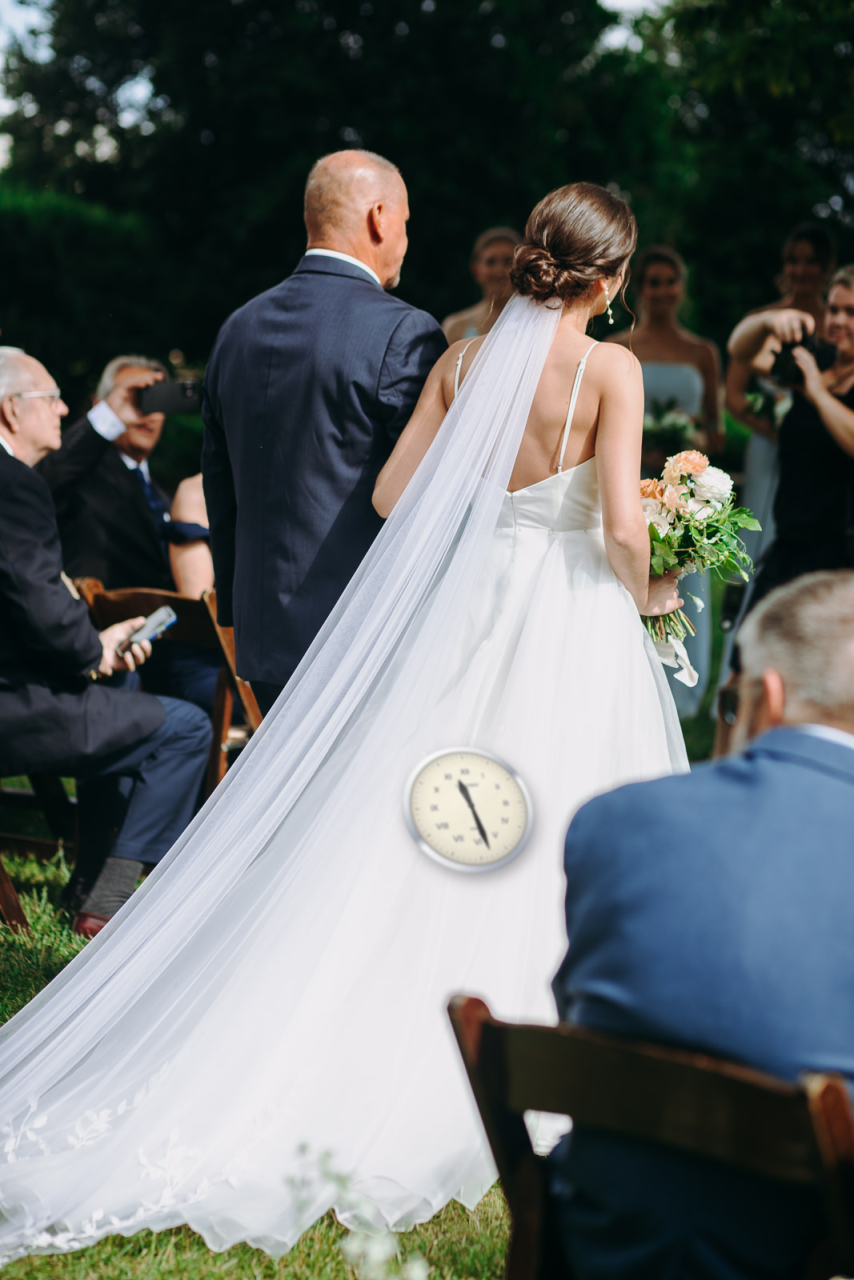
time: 11:28
